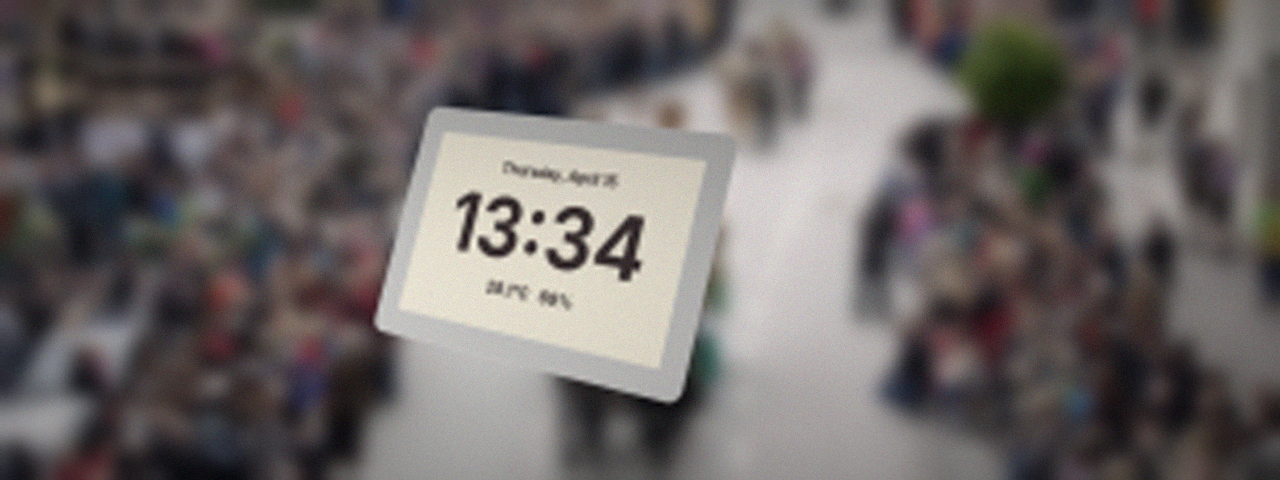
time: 13:34
